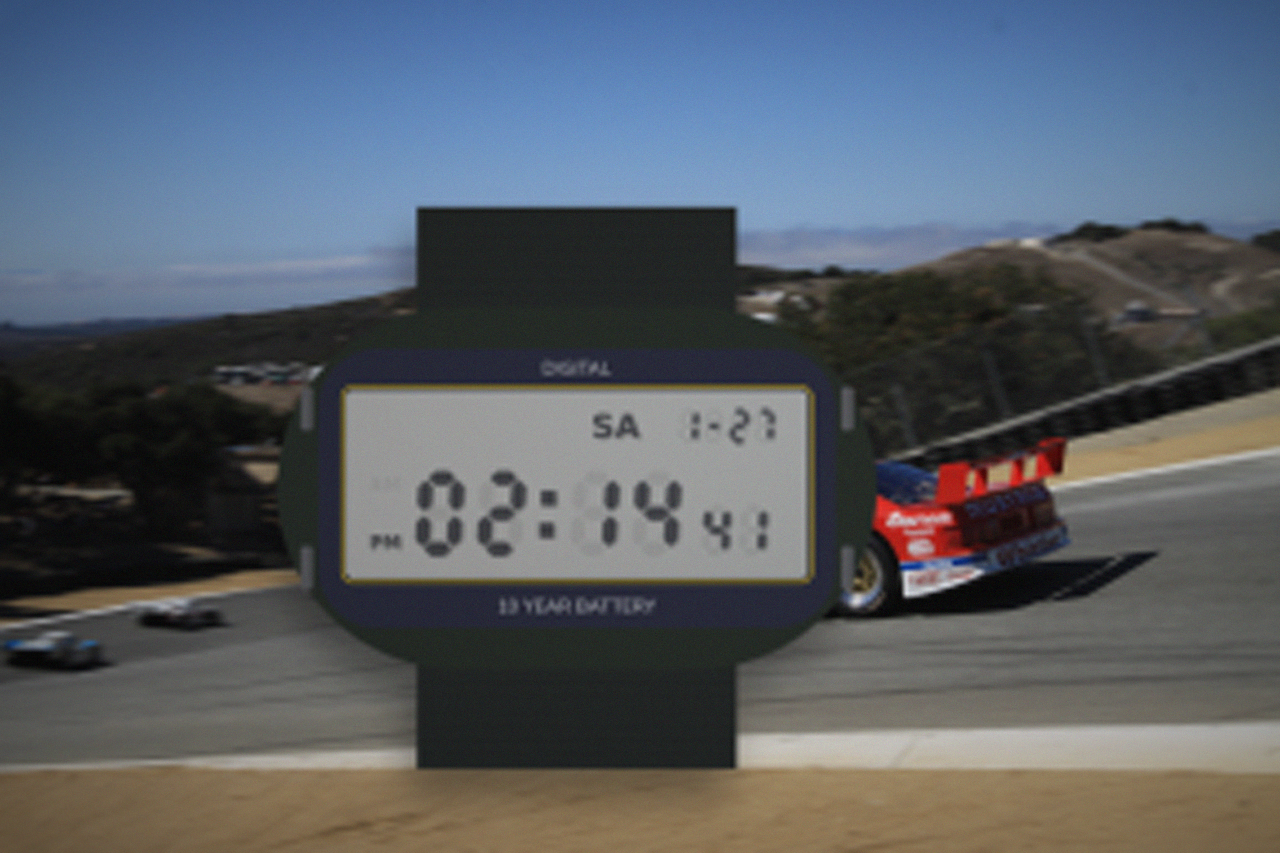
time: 2:14:41
